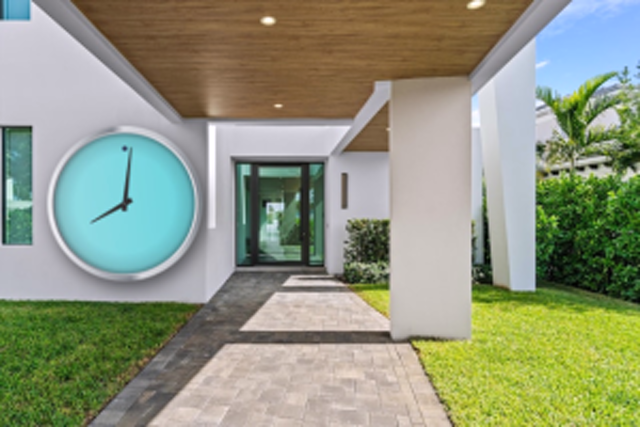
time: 8:01
